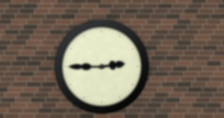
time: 2:45
